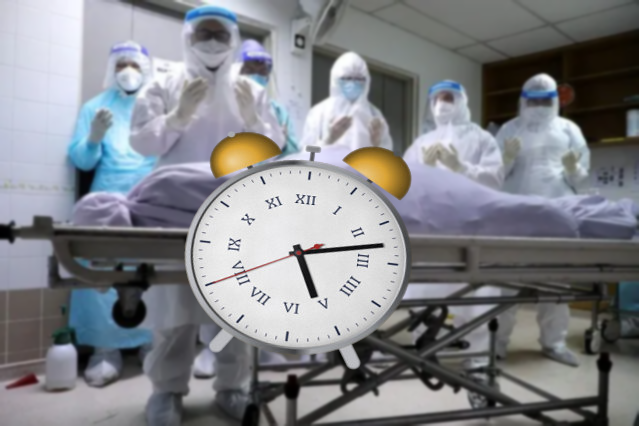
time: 5:12:40
